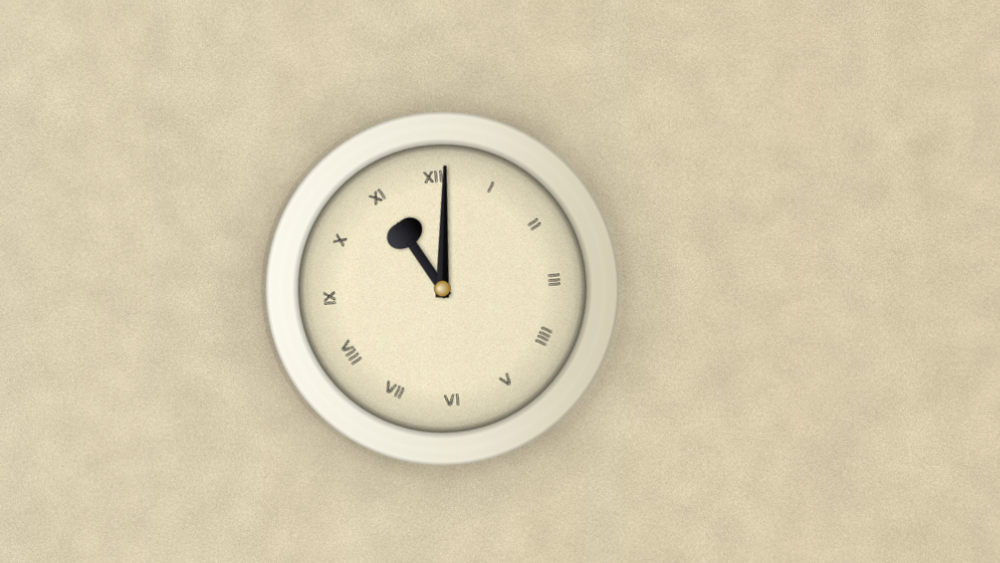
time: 11:01
